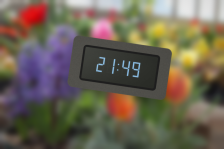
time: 21:49
